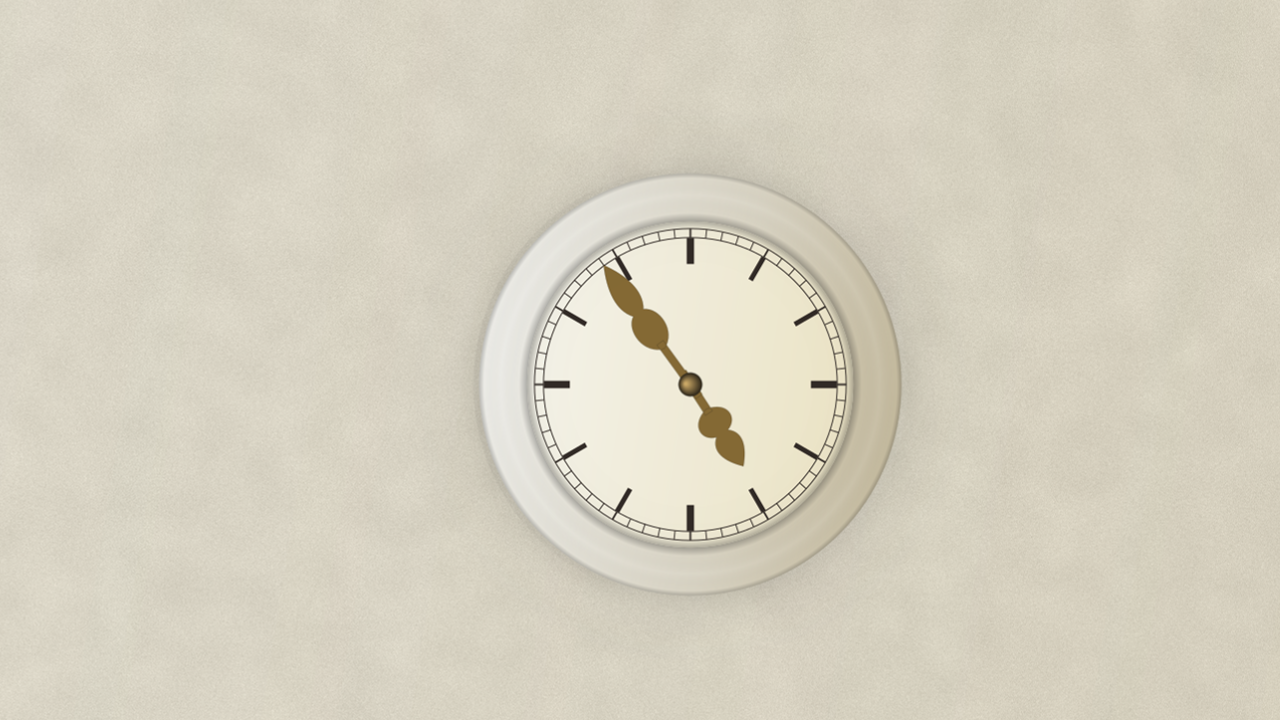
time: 4:54
